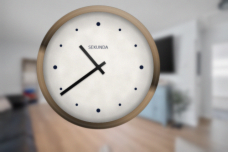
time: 10:39
